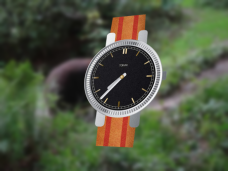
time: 7:37
